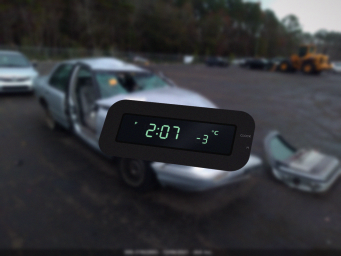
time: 2:07
